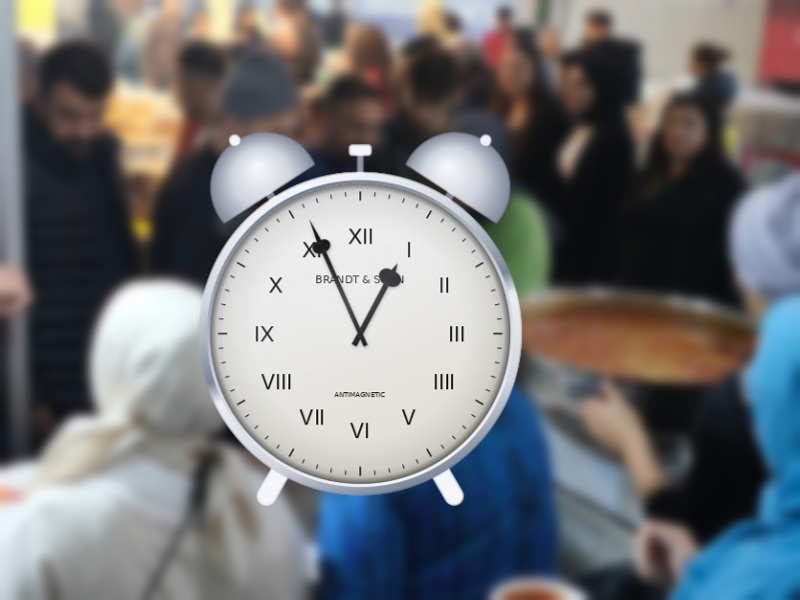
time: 12:56
